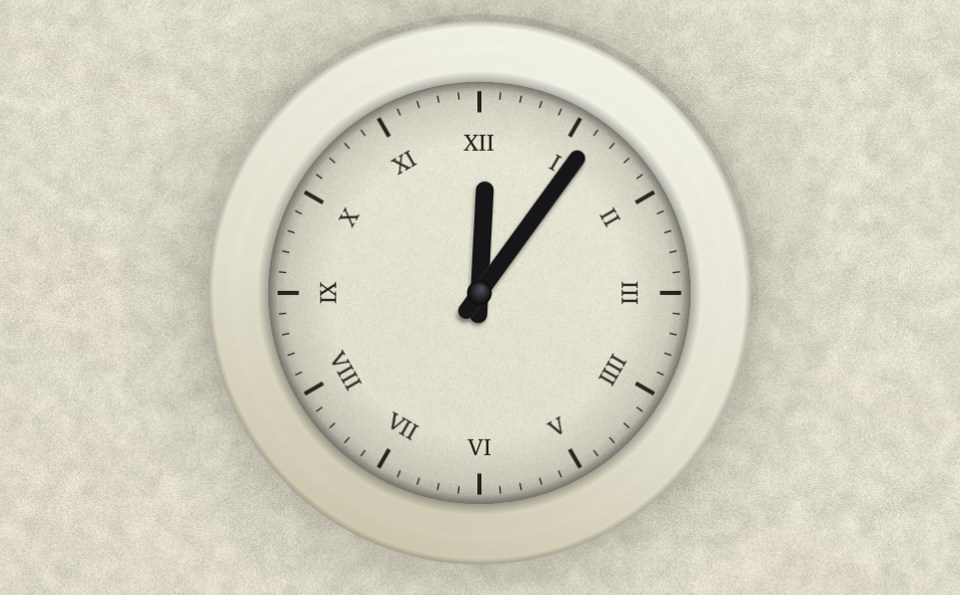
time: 12:06
